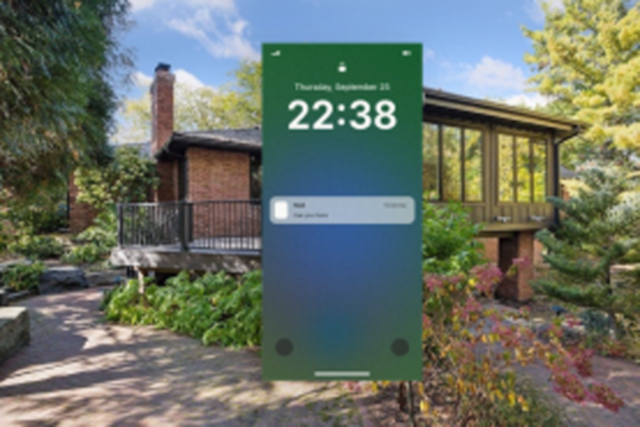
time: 22:38
